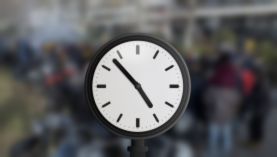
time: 4:53
